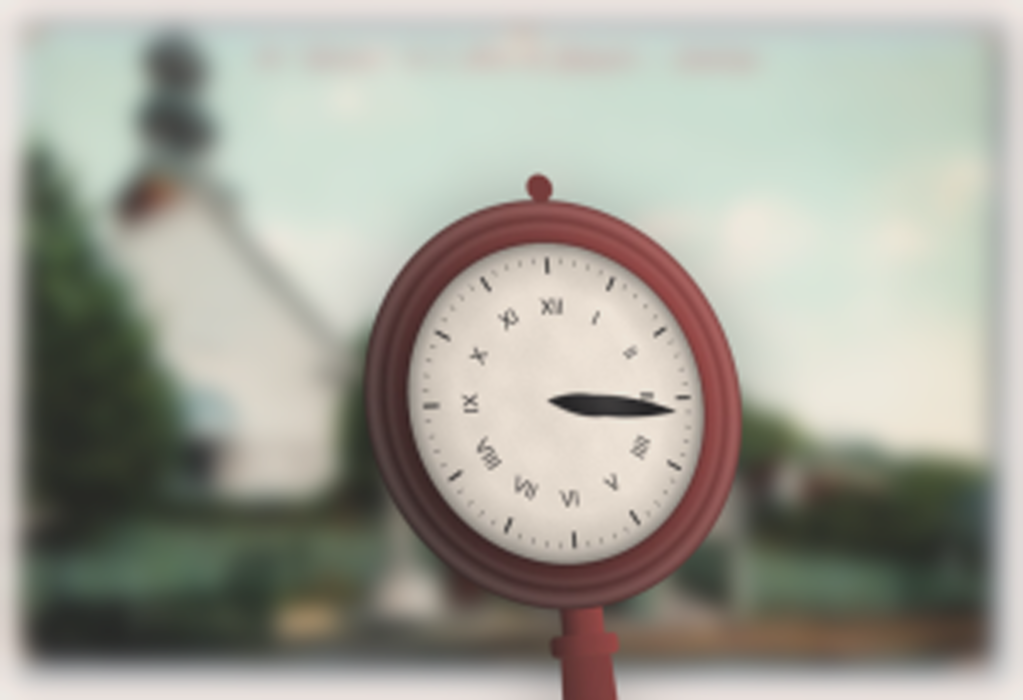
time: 3:16
